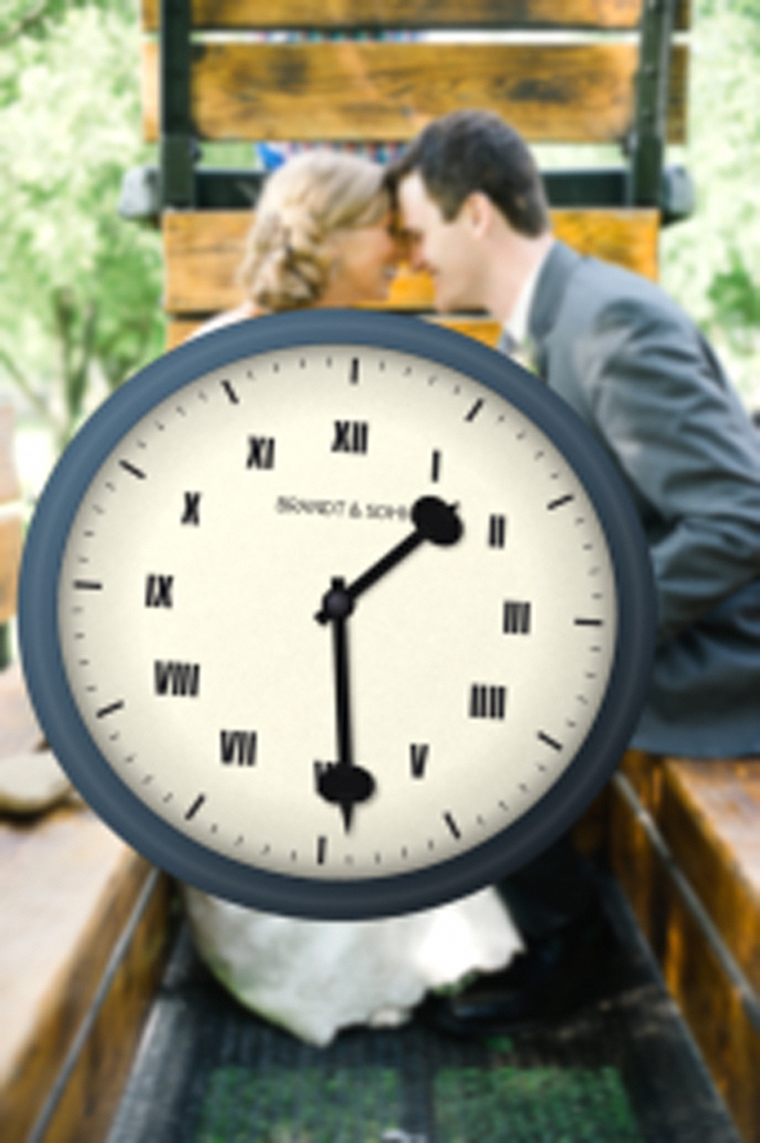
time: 1:29
